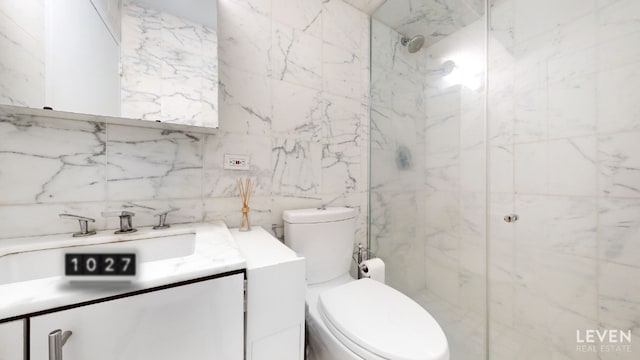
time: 10:27
